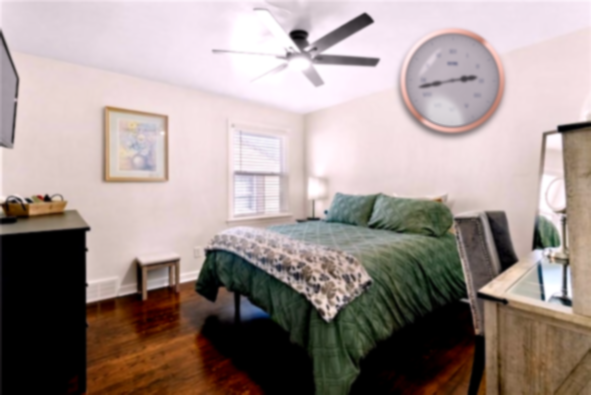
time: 2:43
